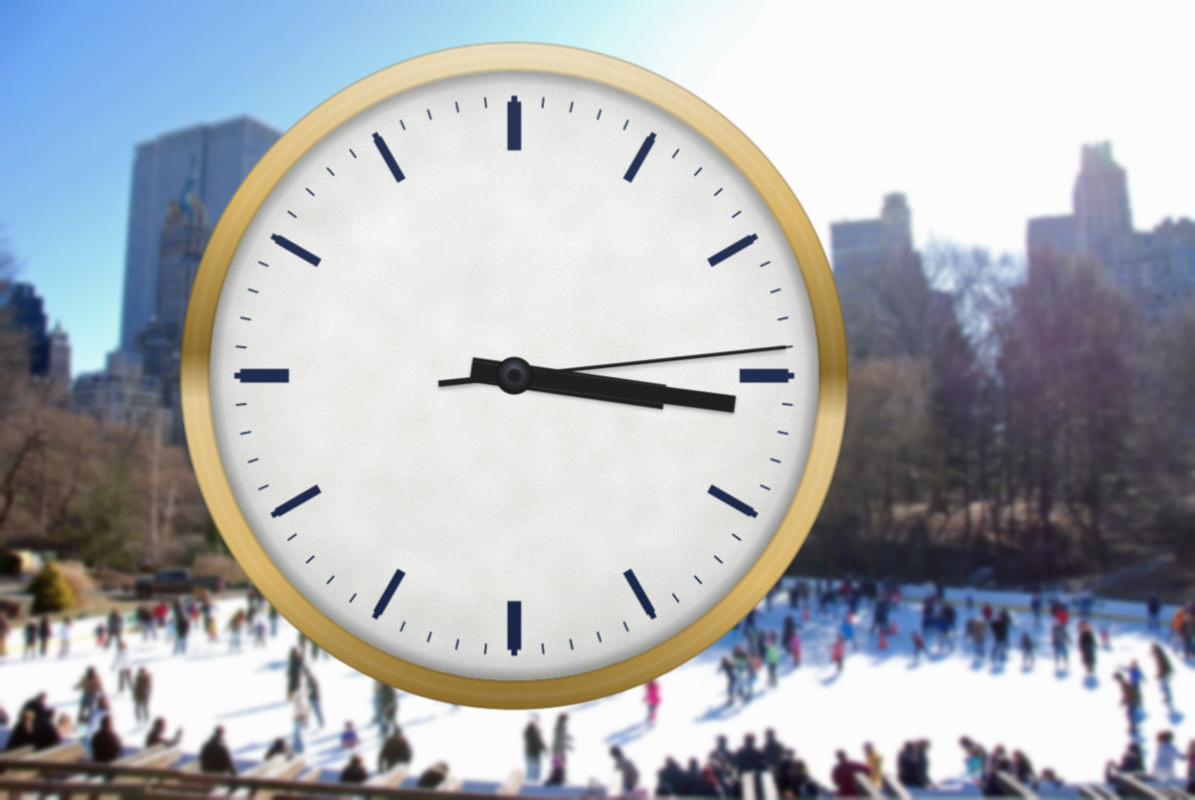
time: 3:16:14
